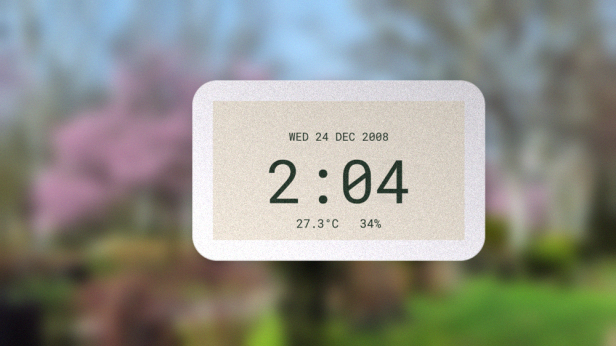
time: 2:04
